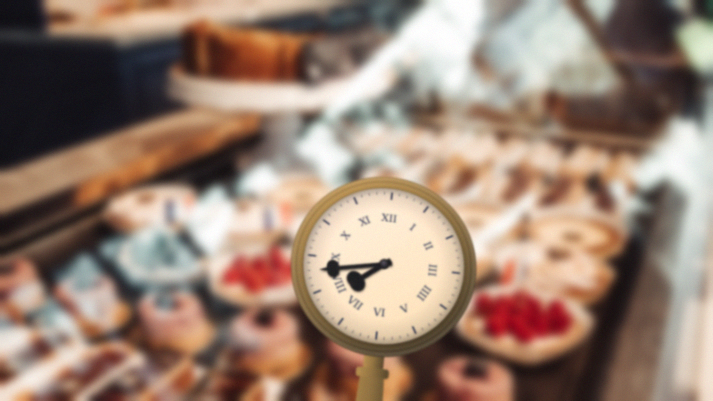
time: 7:43
